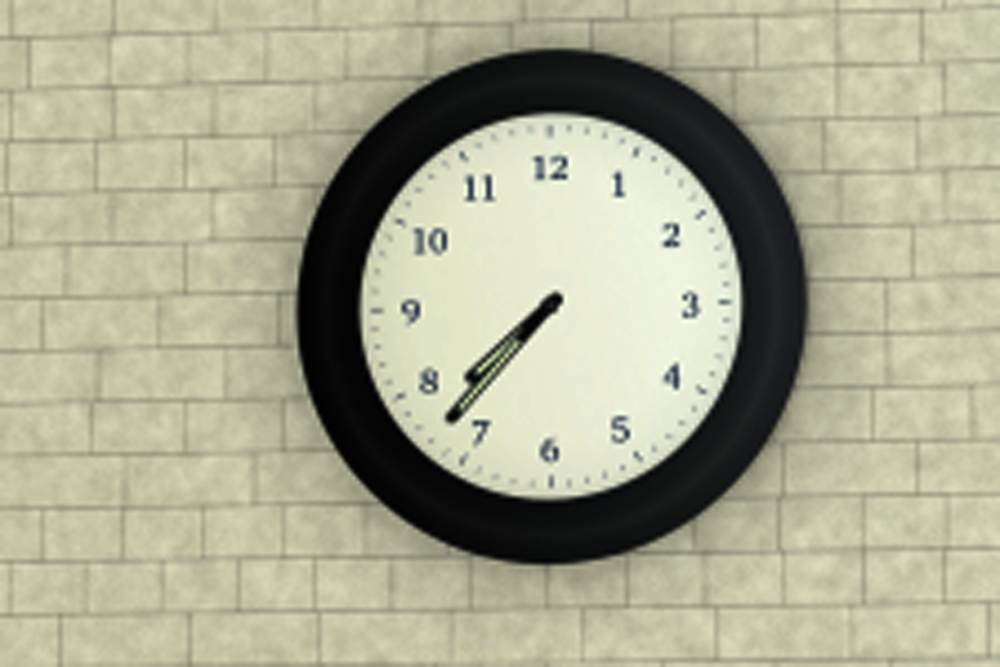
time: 7:37
